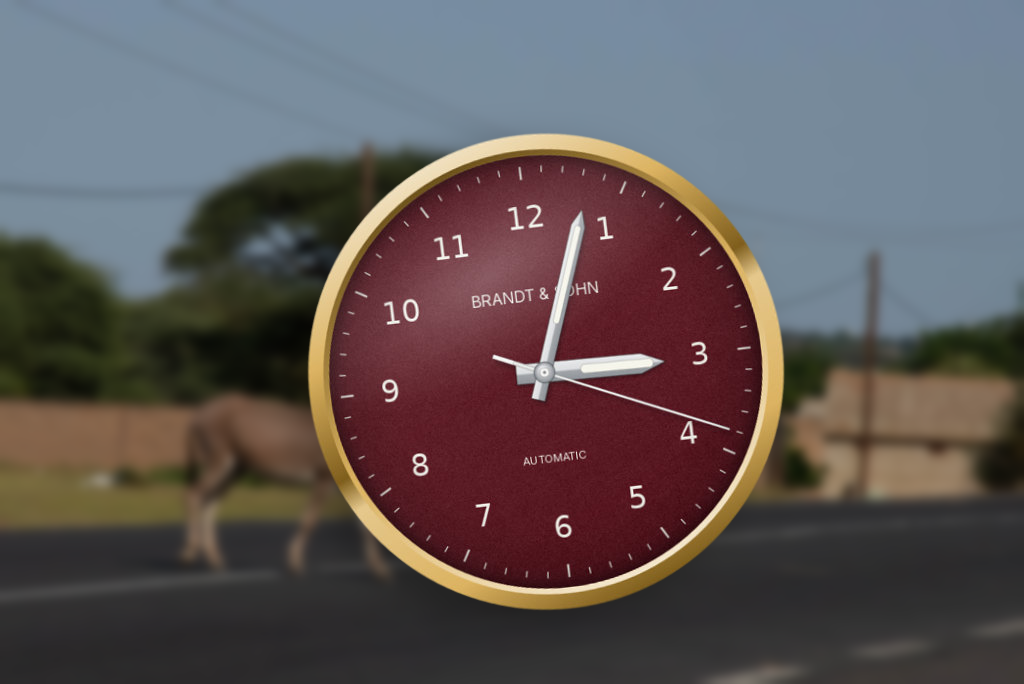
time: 3:03:19
